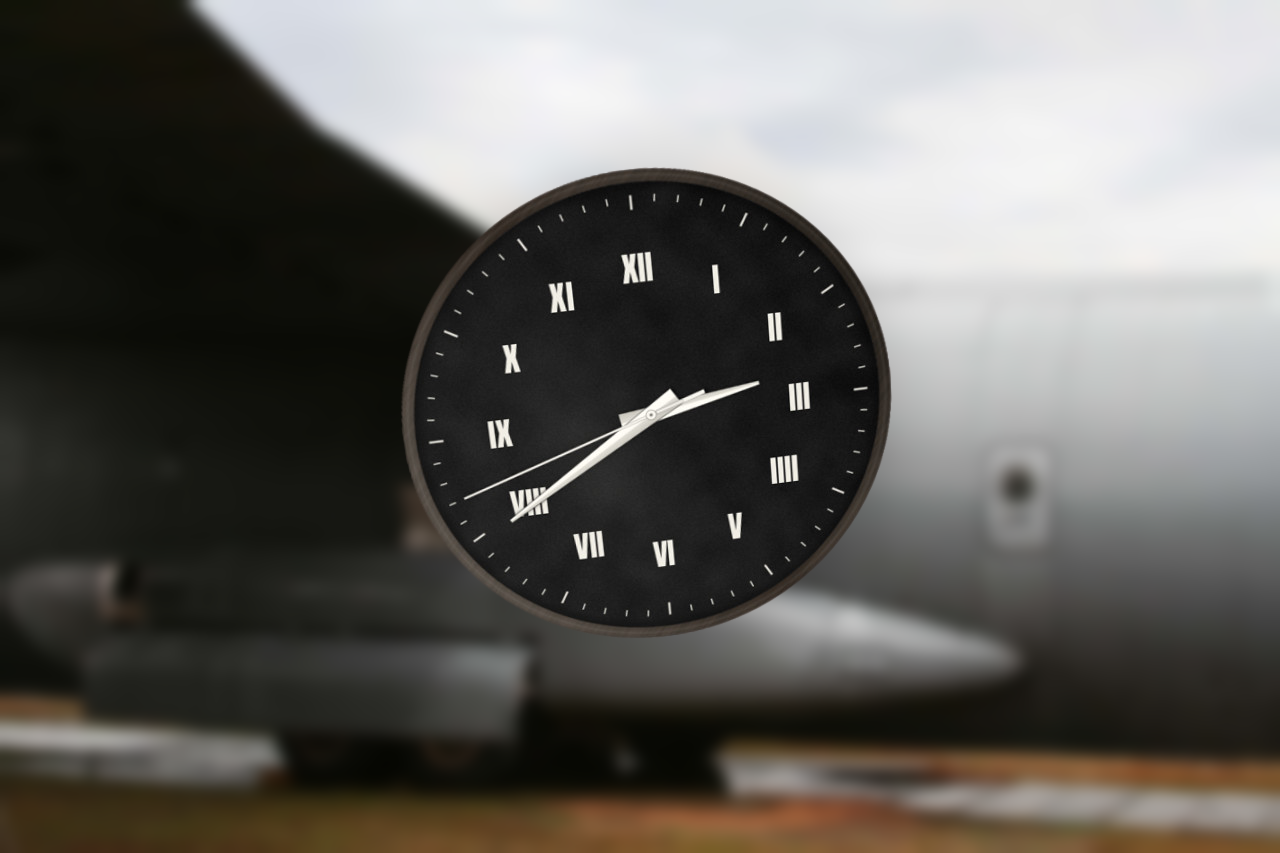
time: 2:39:42
